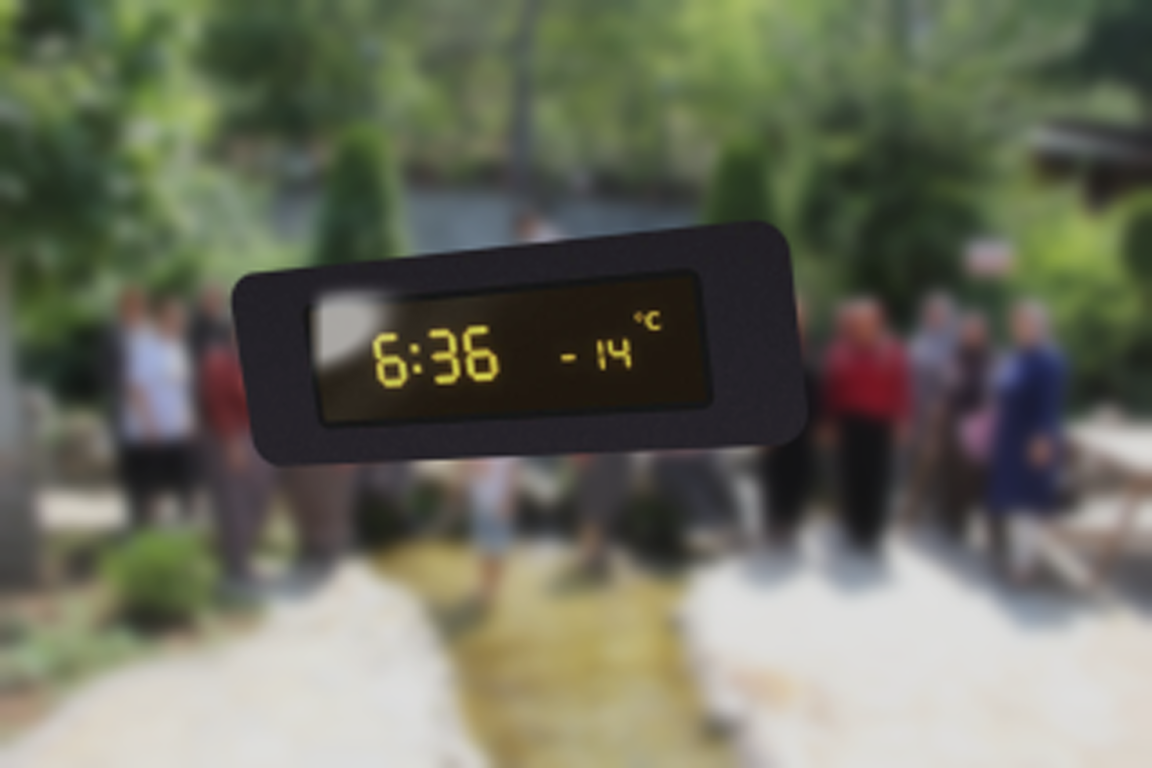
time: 6:36
